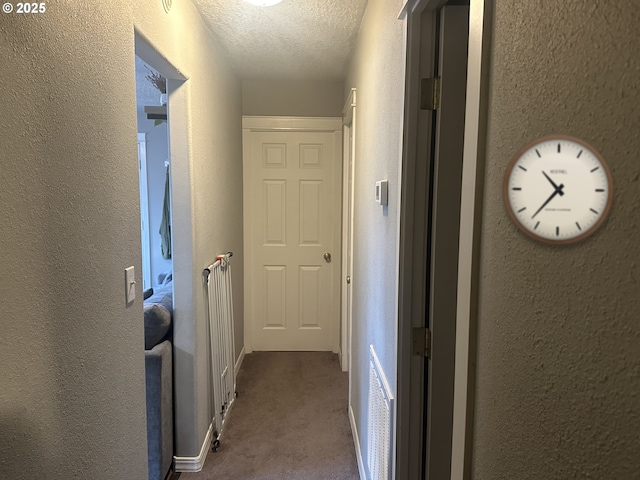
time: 10:37
